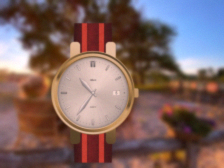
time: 10:36
